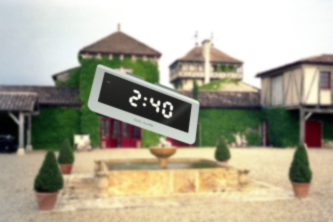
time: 2:40
